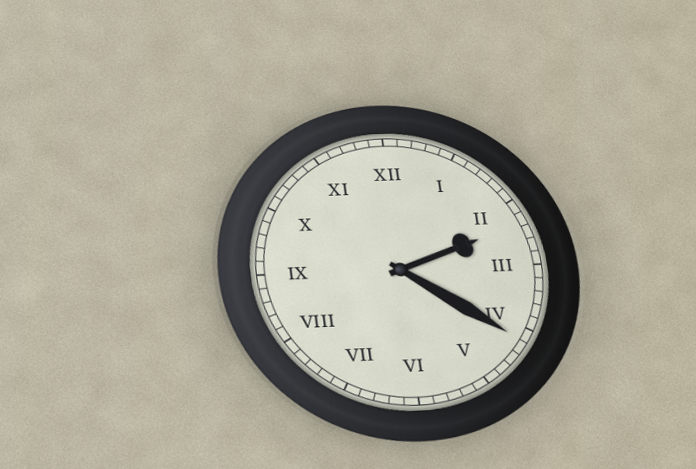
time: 2:21
